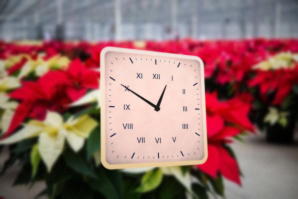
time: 12:50
